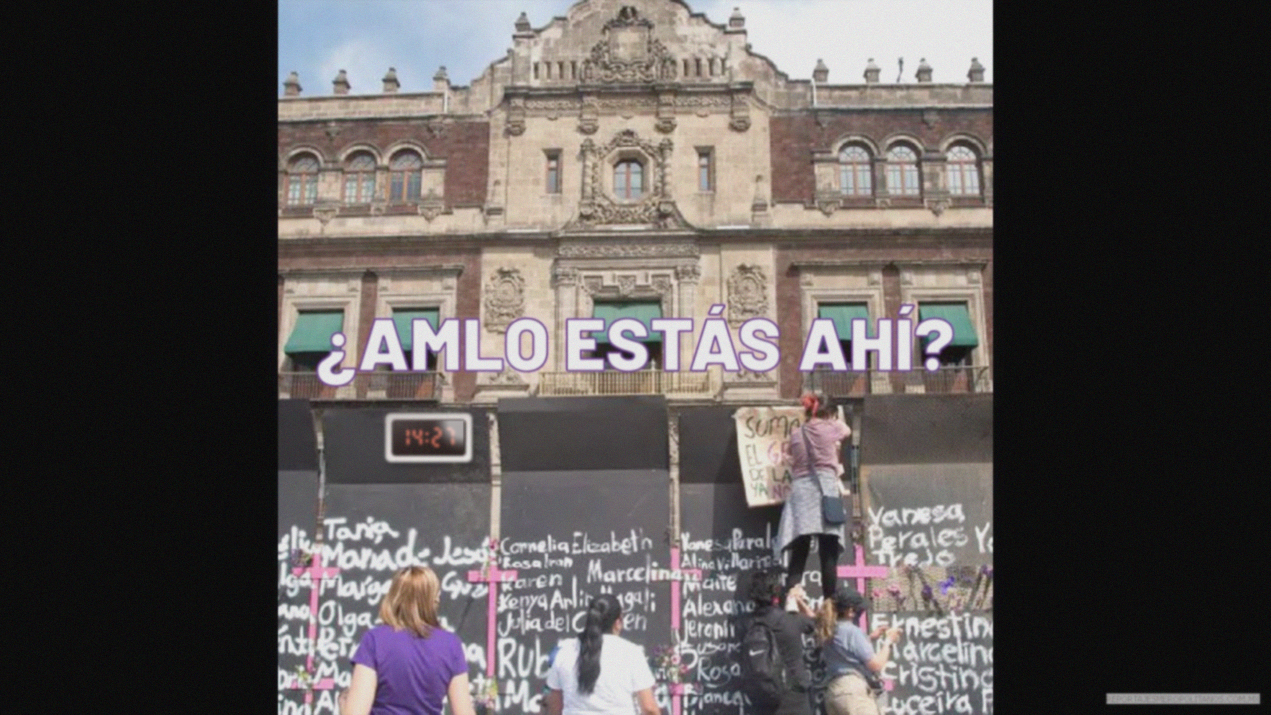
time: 14:27
